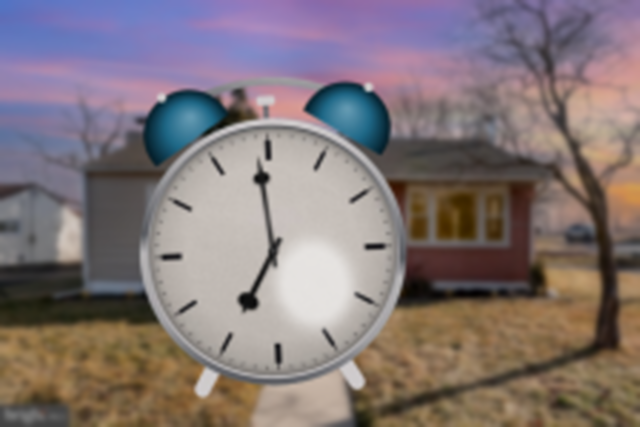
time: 6:59
